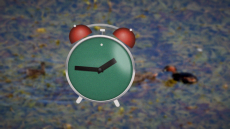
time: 1:45
